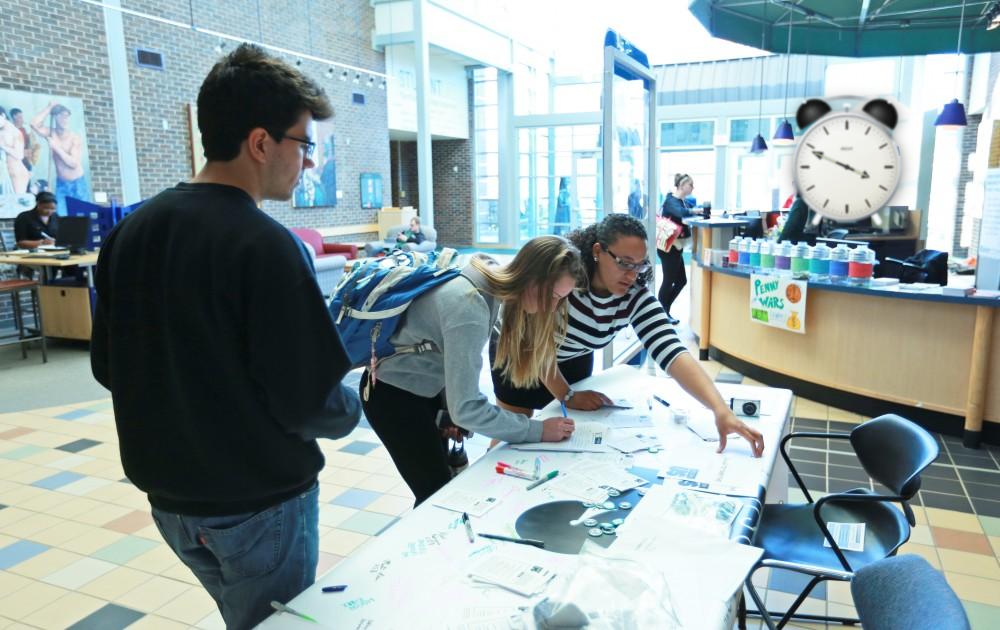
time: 3:49
